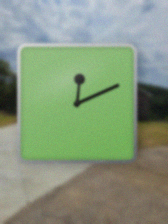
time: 12:11
